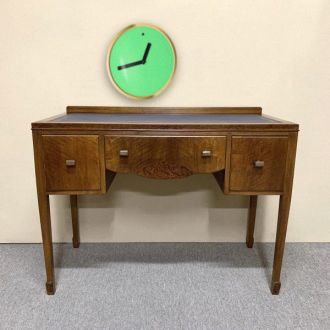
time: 12:43
